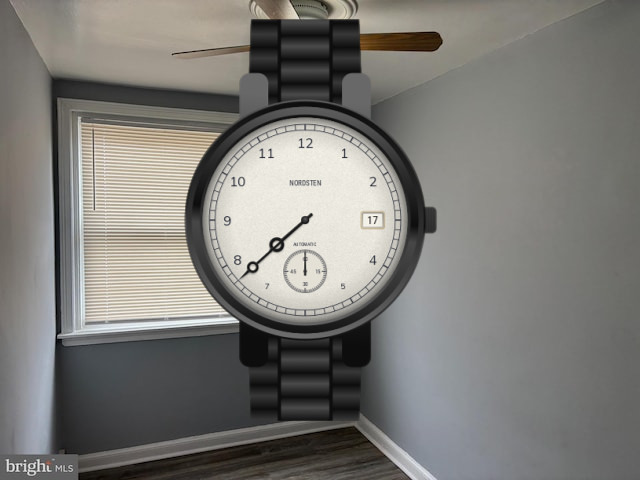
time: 7:38
